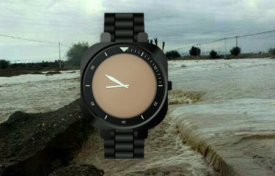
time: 8:50
